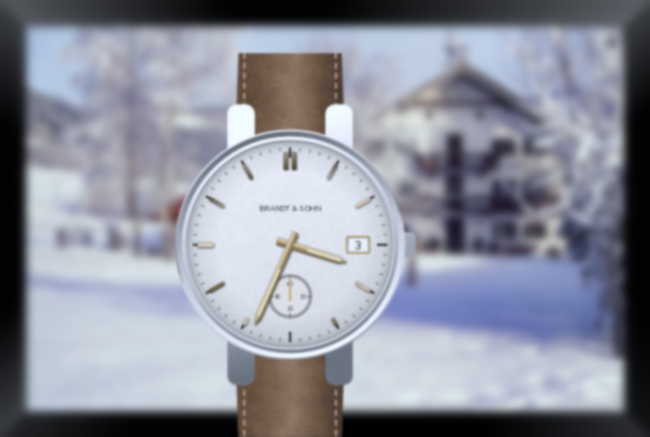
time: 3:34
